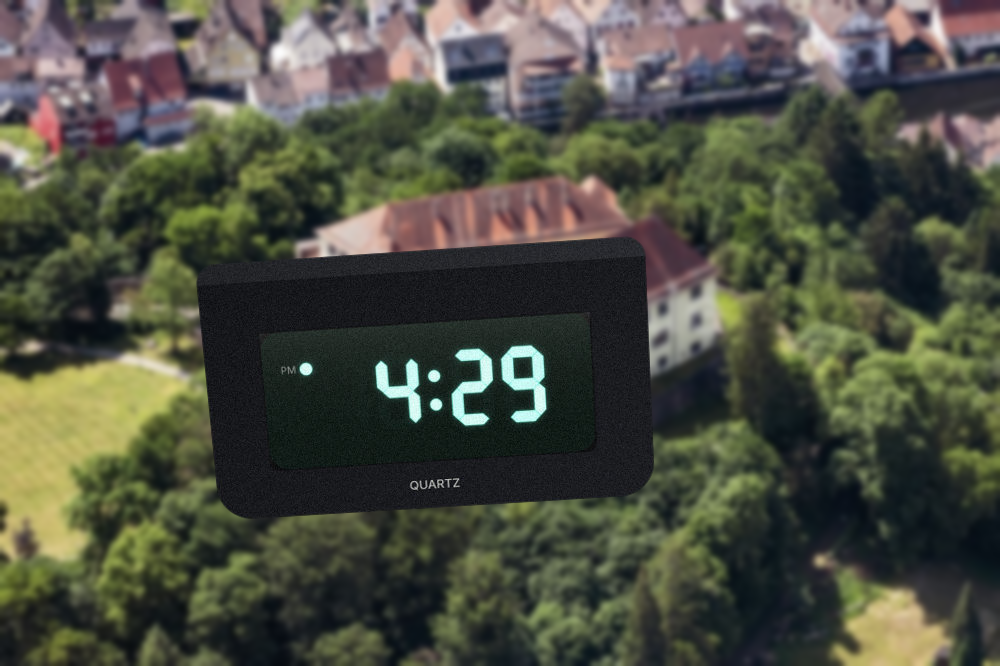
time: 4:29
